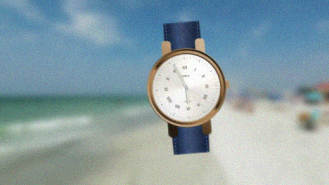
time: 5:56
